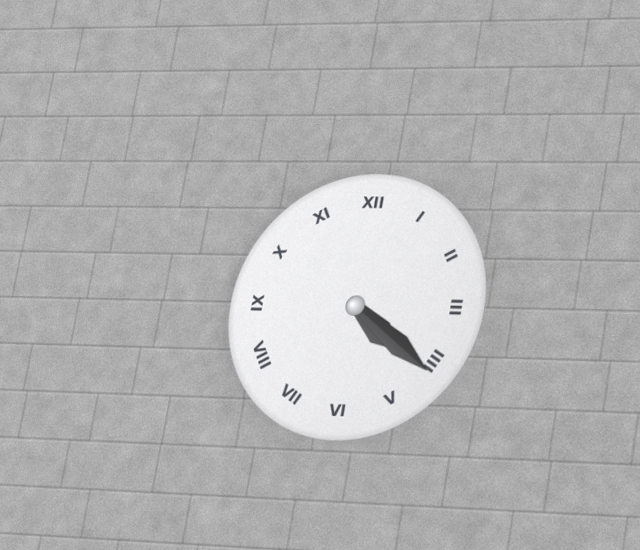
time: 4:21
